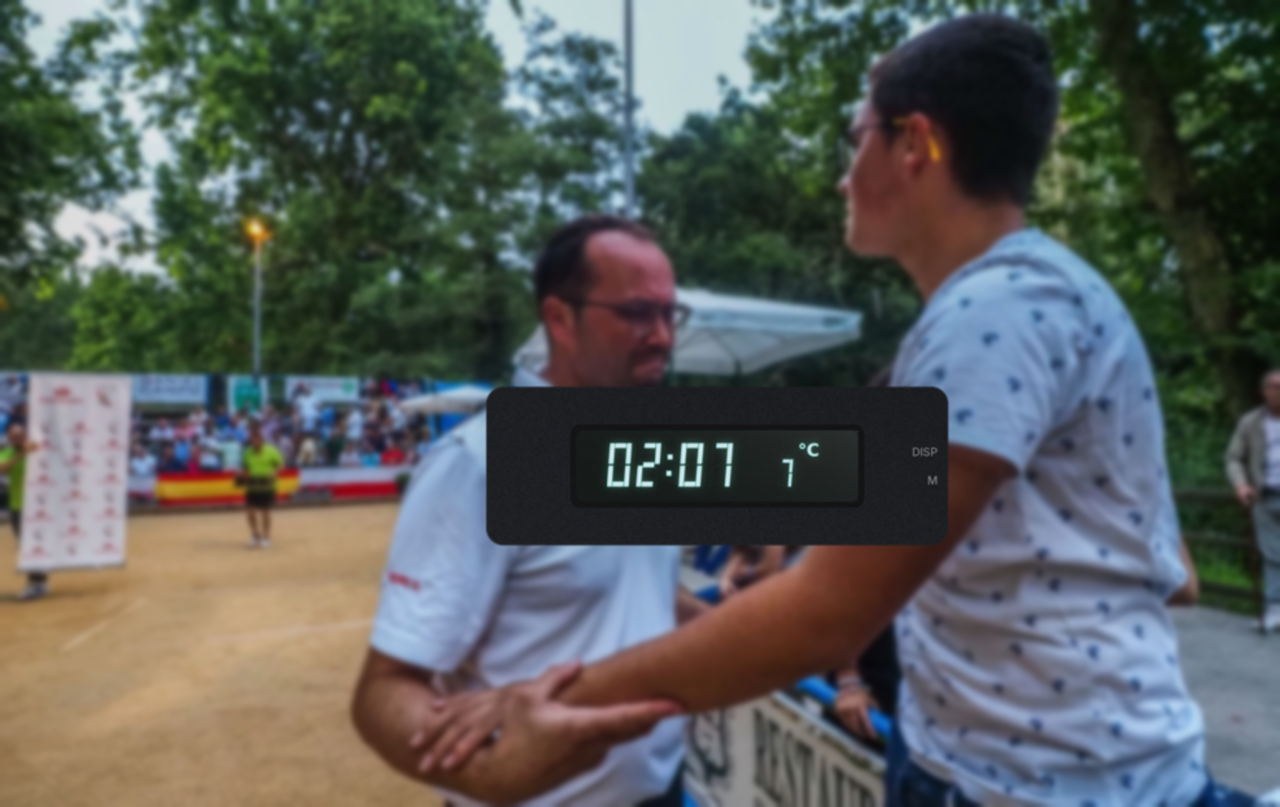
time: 2:07
